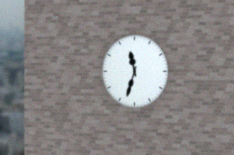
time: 11:33
